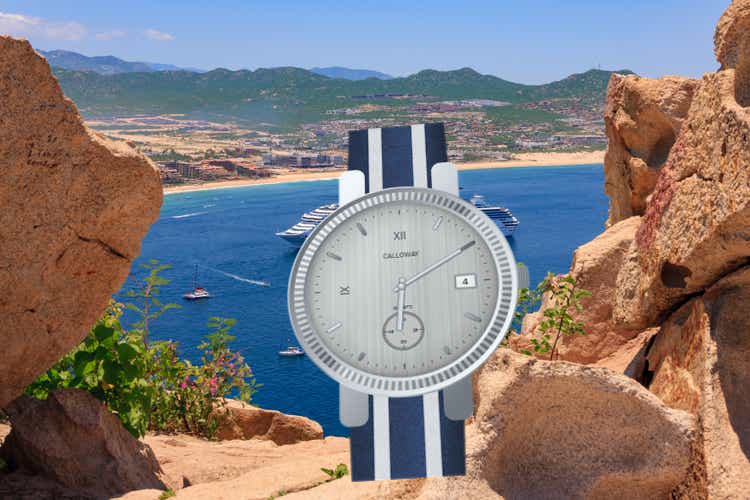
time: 6:10
